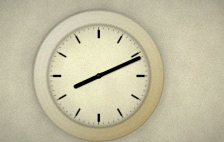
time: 8:11
